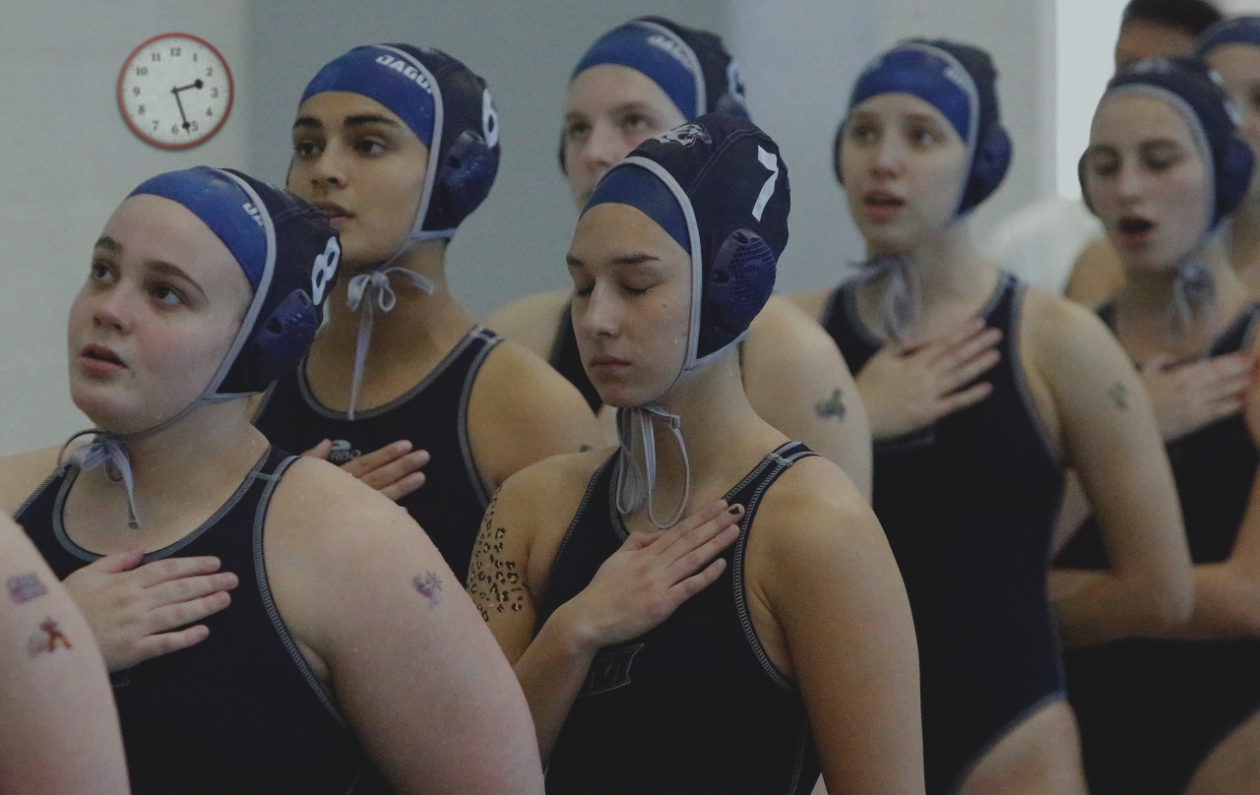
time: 2:27
